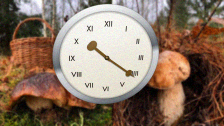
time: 10:21
